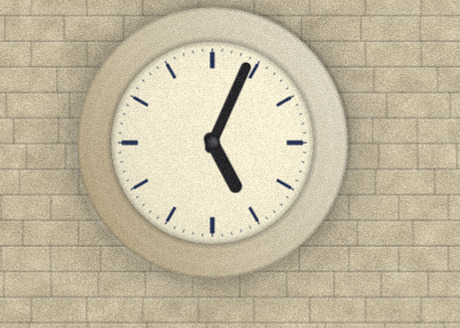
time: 5:04
